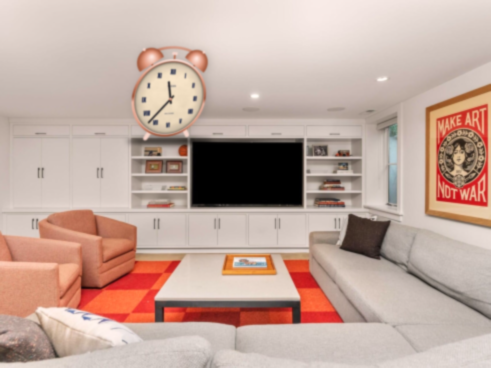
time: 11:37
